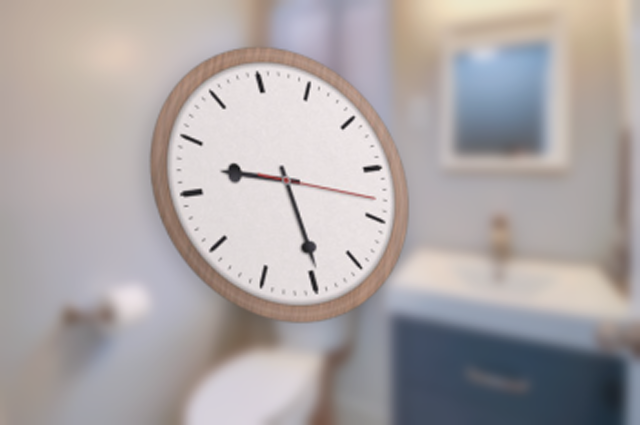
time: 9:29:18
